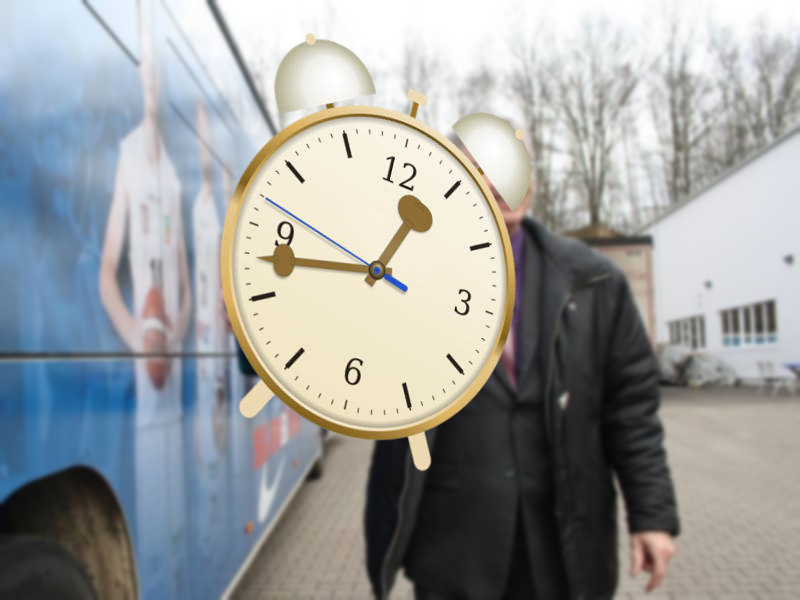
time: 12:42:47
